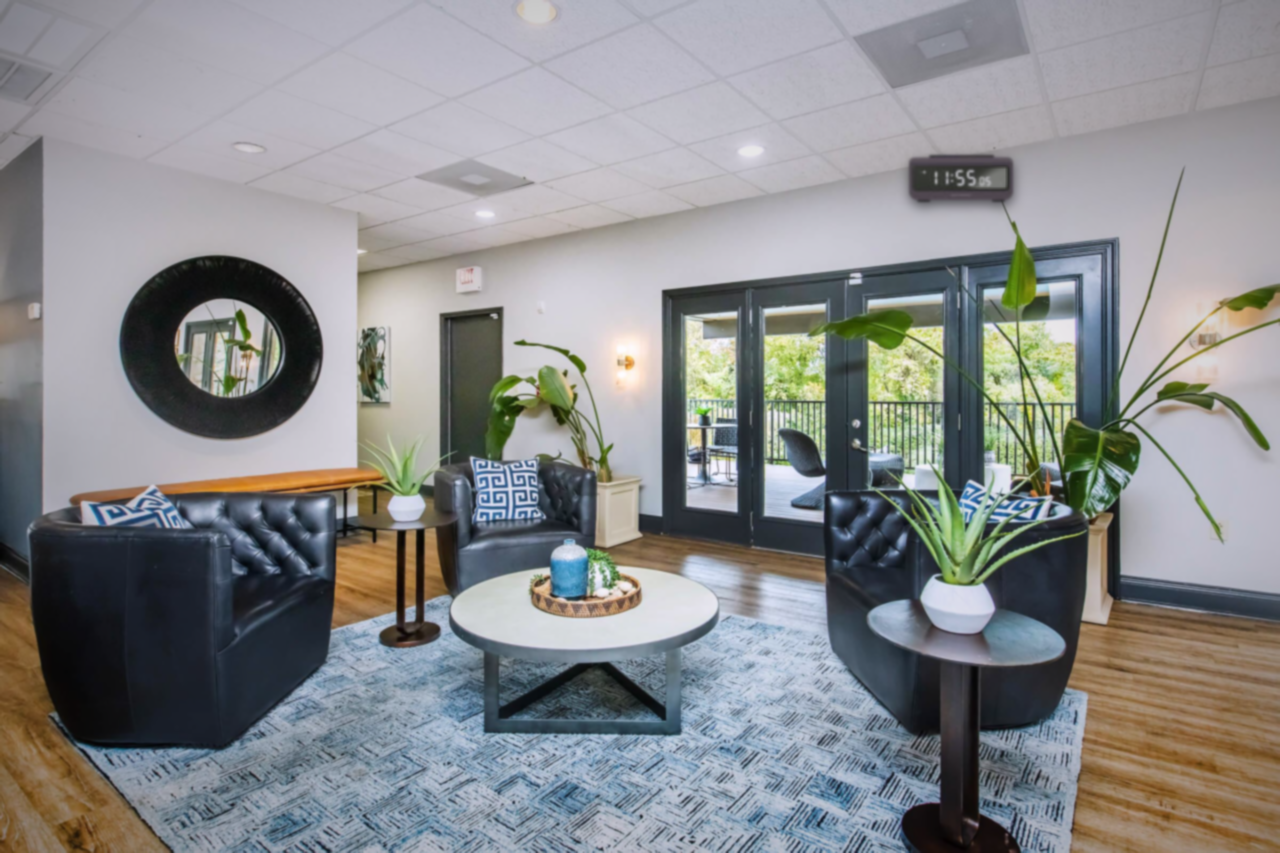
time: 11:55
